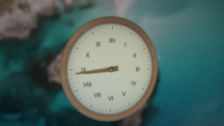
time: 8:44
